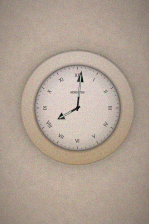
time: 8:01
